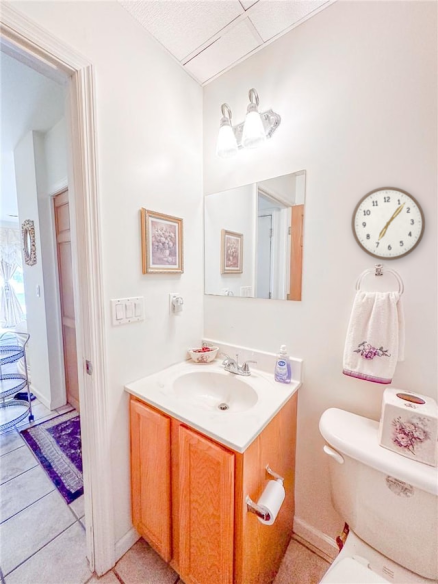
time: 7:07
